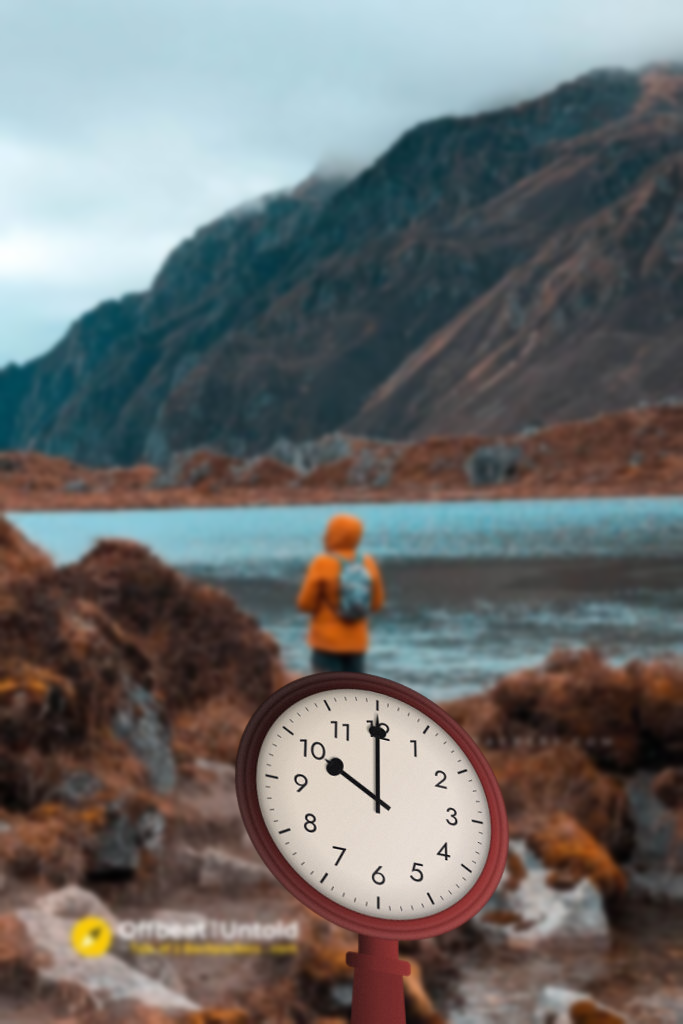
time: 10:00
